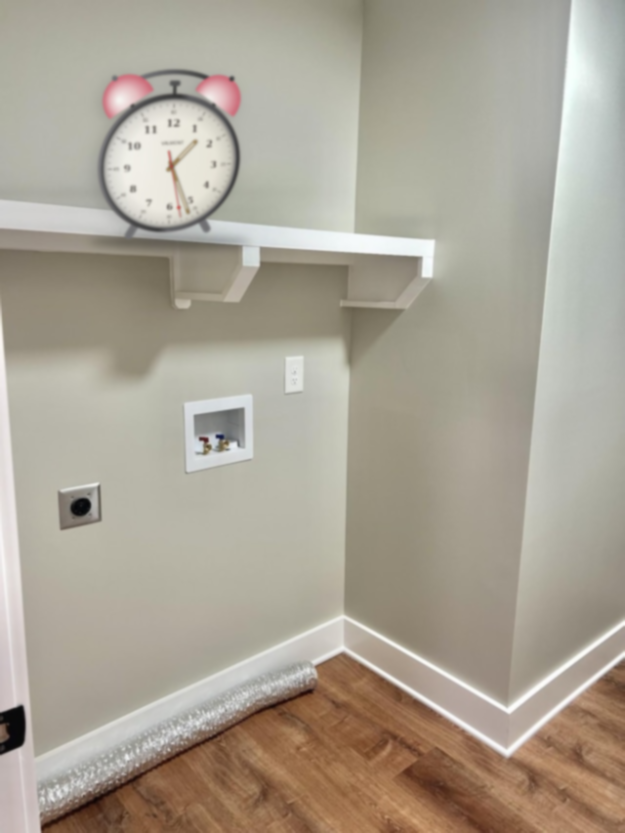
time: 1:26:28
